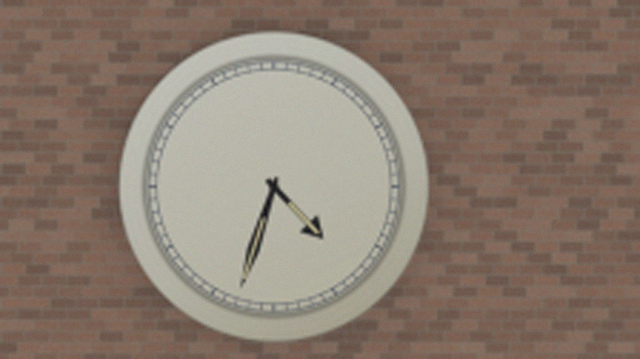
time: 4:33
